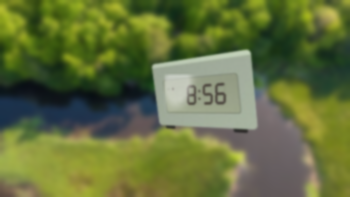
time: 8:56
